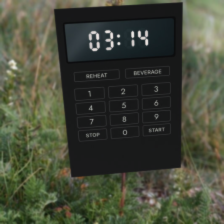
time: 3:14
